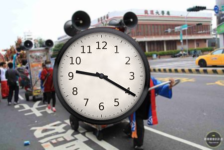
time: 9:20
